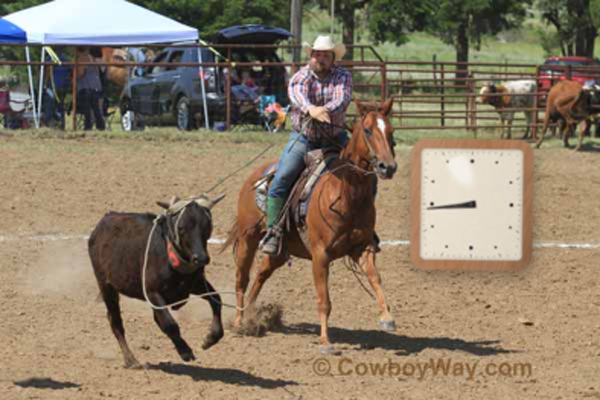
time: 8:44
